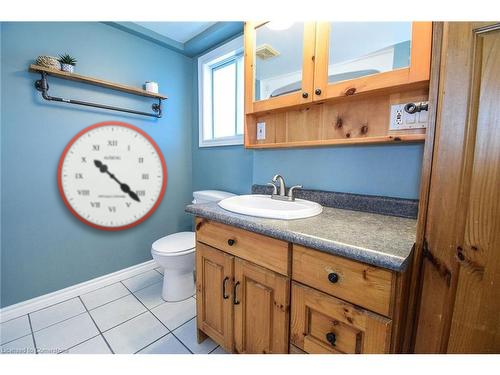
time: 10:22
